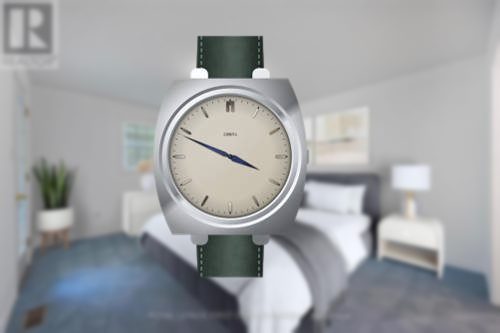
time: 3:49
